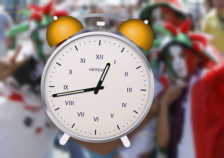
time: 12:43
